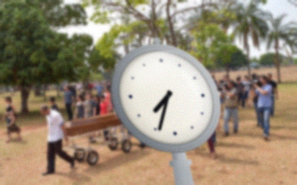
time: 7:34
